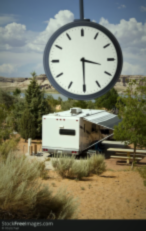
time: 3:30
